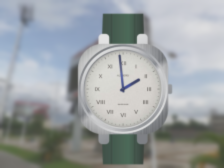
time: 1:59
